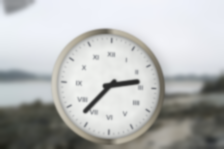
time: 2:37
